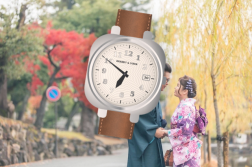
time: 6:50
